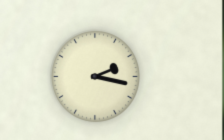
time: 2:17
